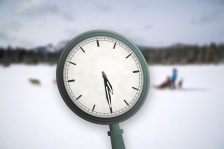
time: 5:30
